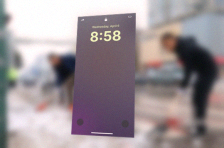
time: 8:58
